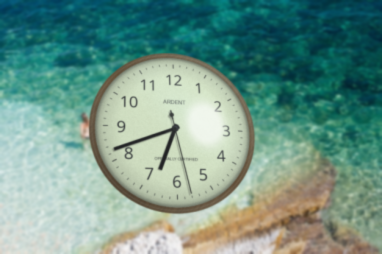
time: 6:41:28
